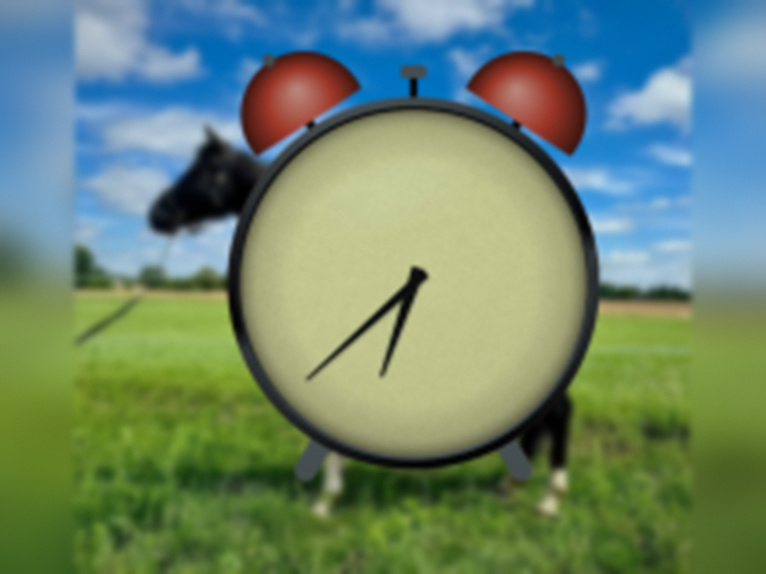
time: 6:38
